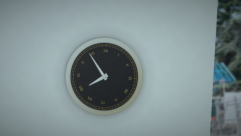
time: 7:54
